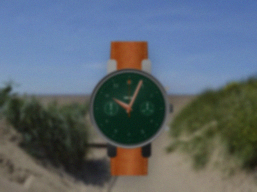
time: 10:04
